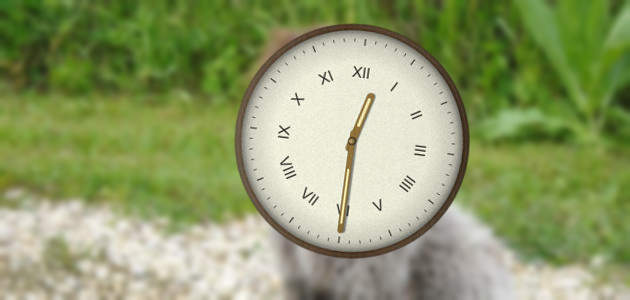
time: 12:30
